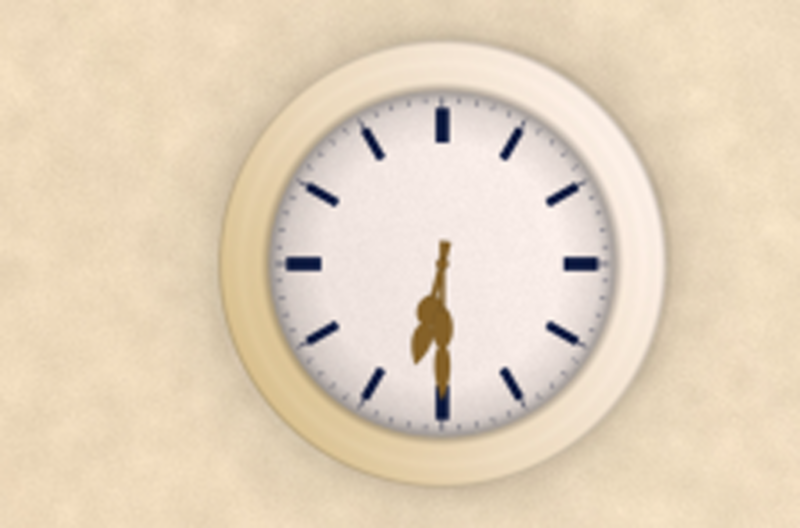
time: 6:30
